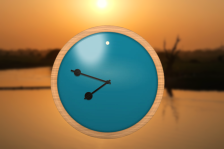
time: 7:48
